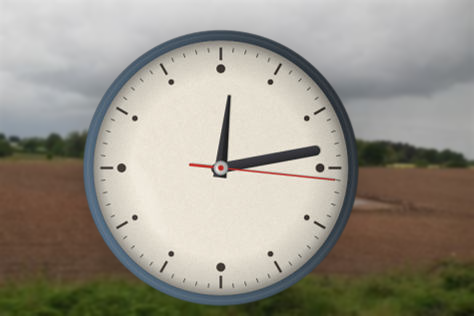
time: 12:13:16
